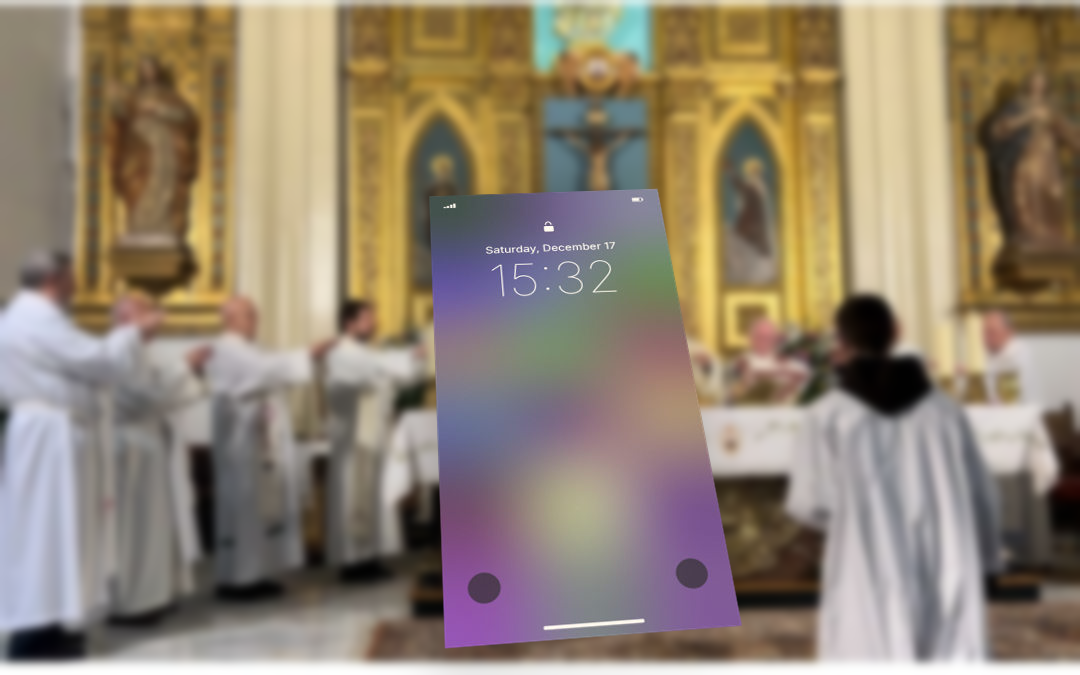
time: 15:32
